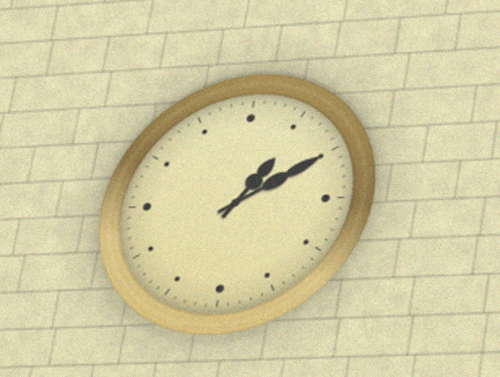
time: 1:10
